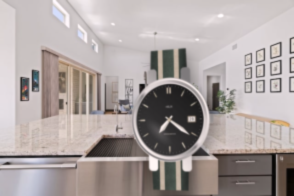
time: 7:21
